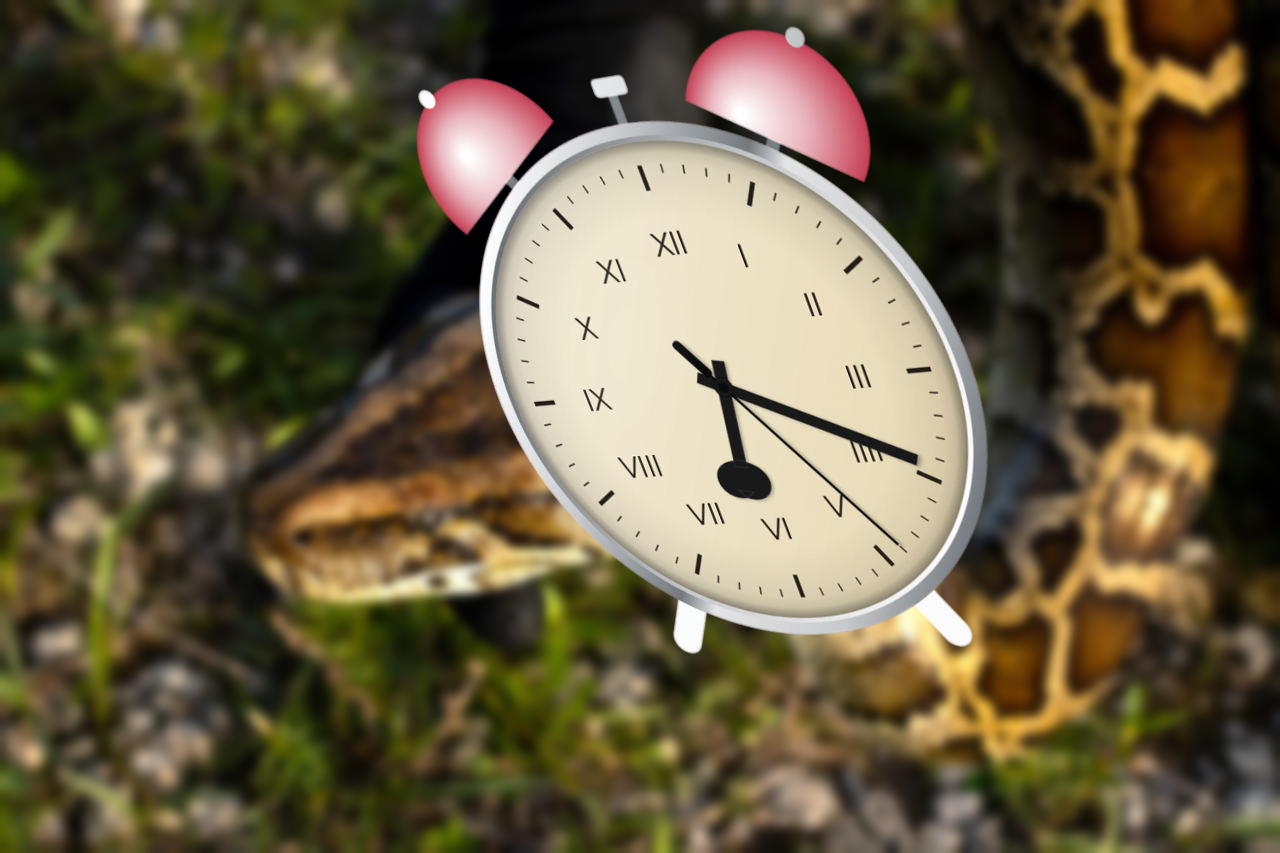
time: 6:19:24
